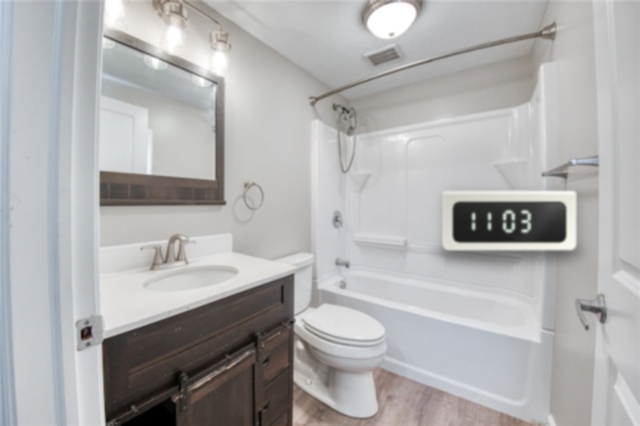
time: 11:03
